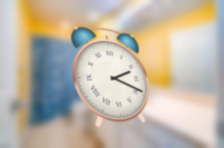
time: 2:19
